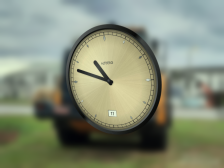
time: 10:48
